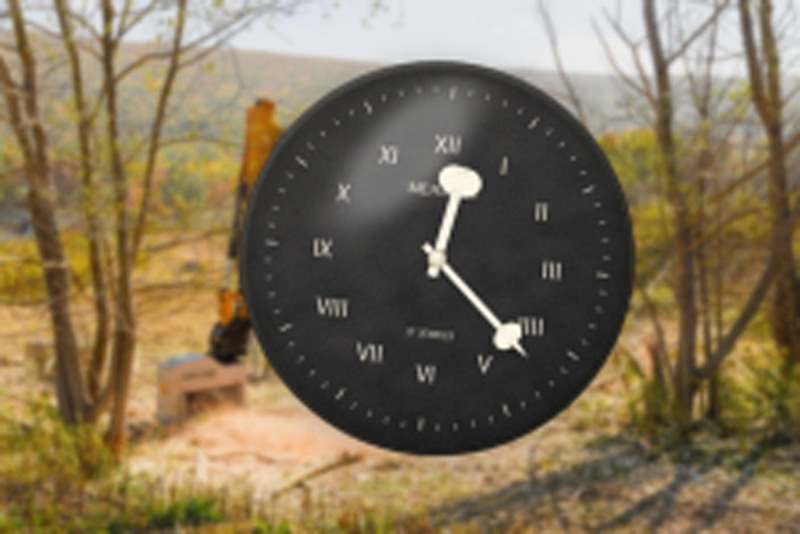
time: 12:22
